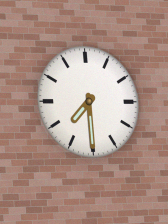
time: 7:30
